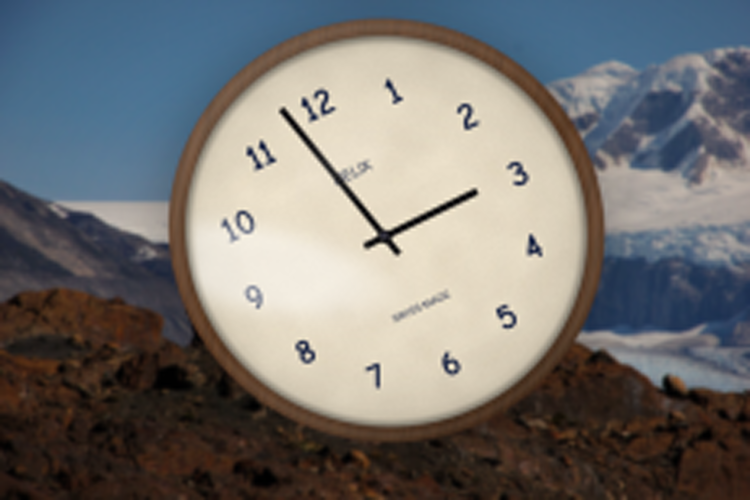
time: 2:58
